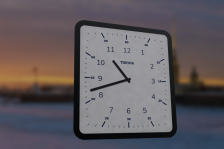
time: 10:42
